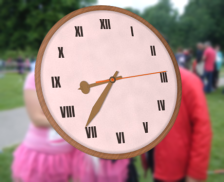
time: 8:36:14
